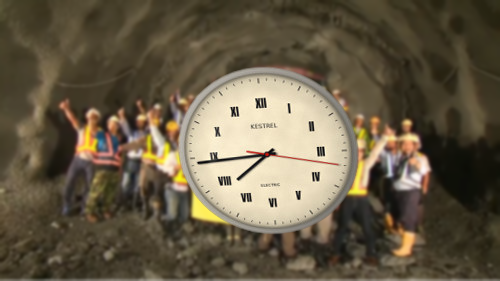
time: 7:44:17
